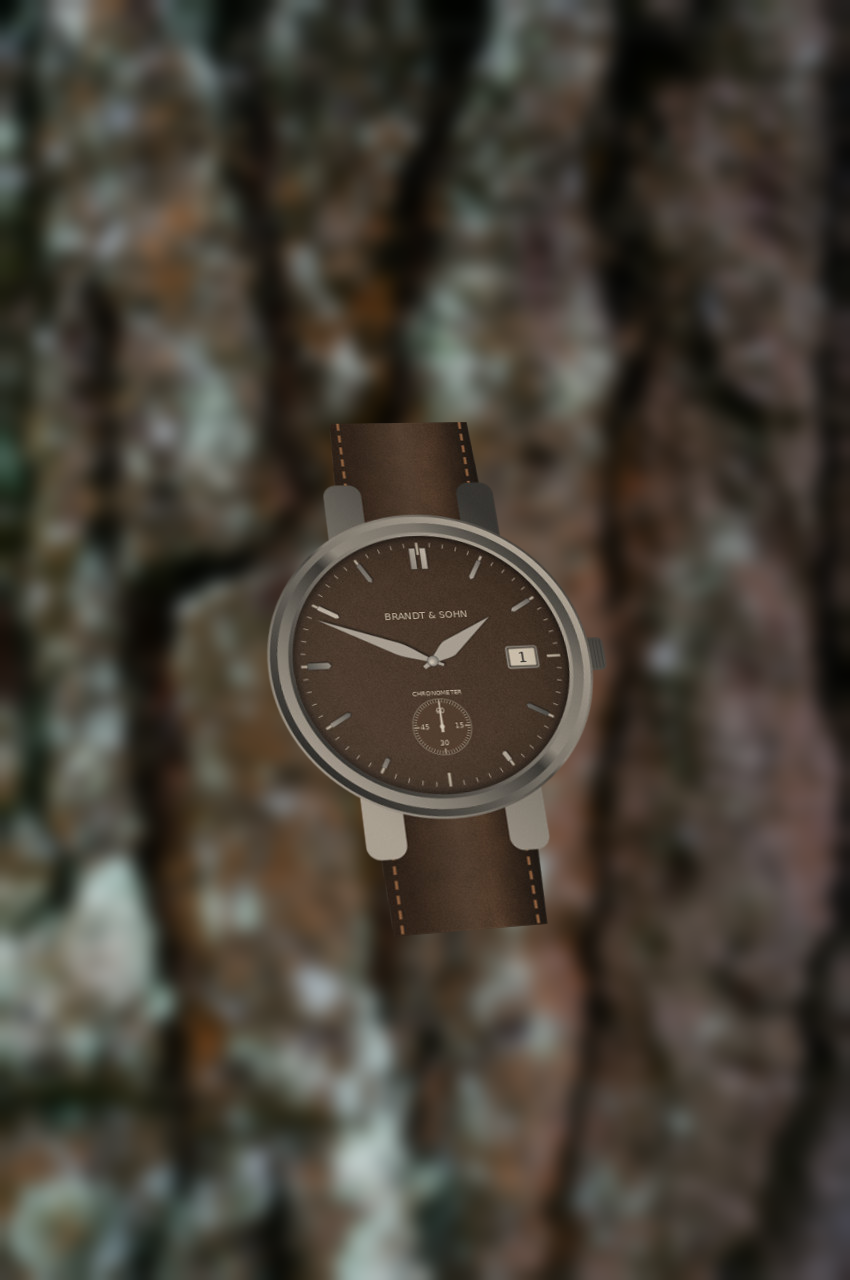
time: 1:49
